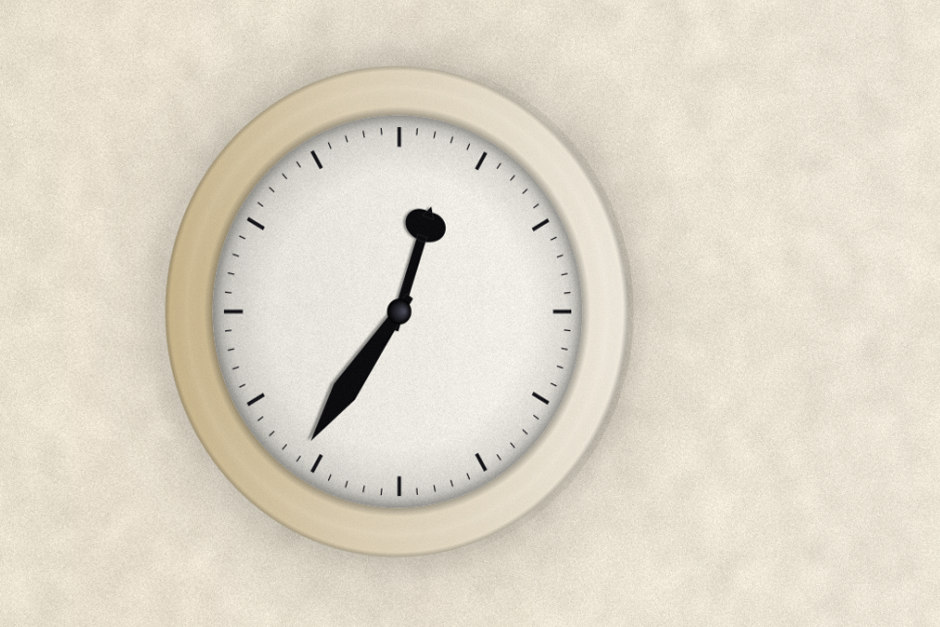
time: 12:36
